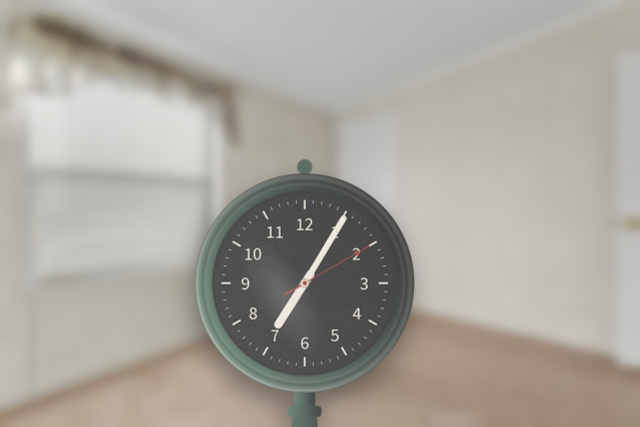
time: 7:05:10
